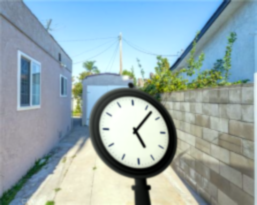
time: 5:07
